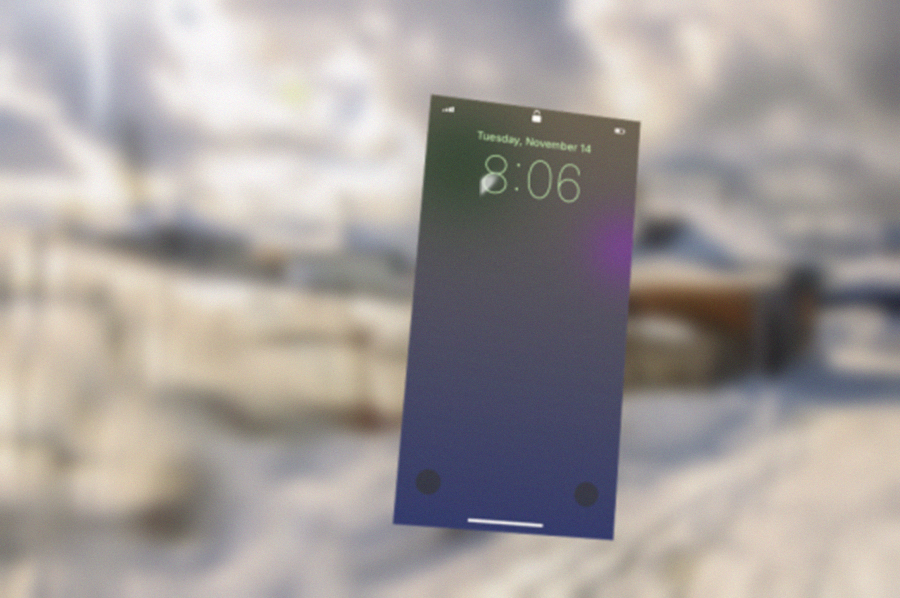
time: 8:06
